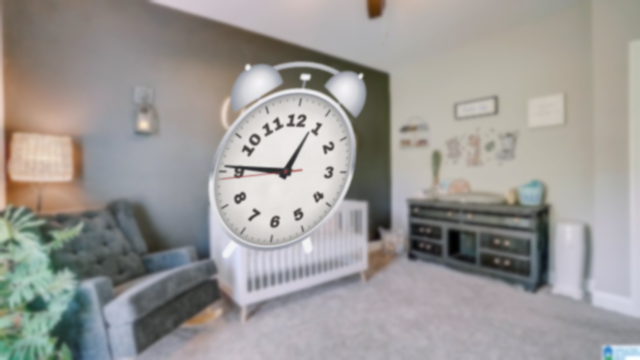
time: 12:45:44
